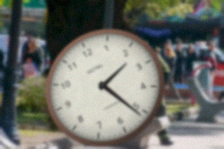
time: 2:26
